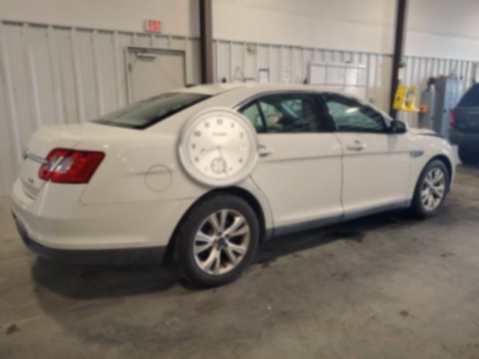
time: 8:27
